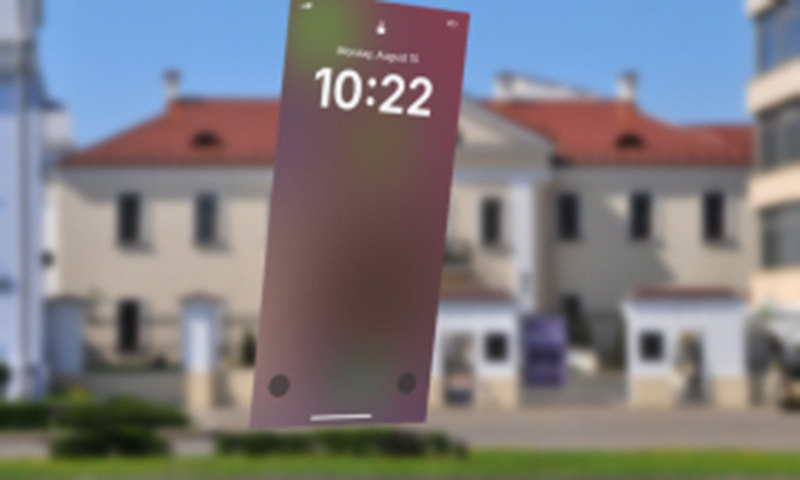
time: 10:22
